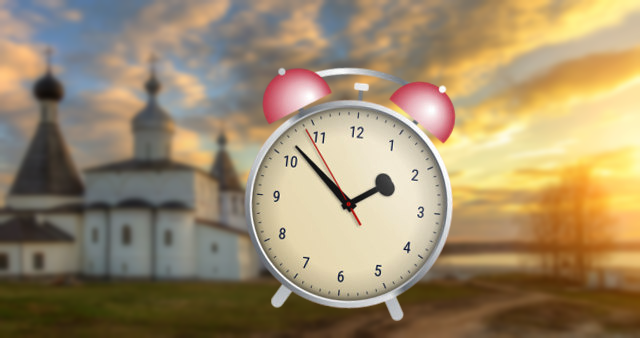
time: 1:51:54
